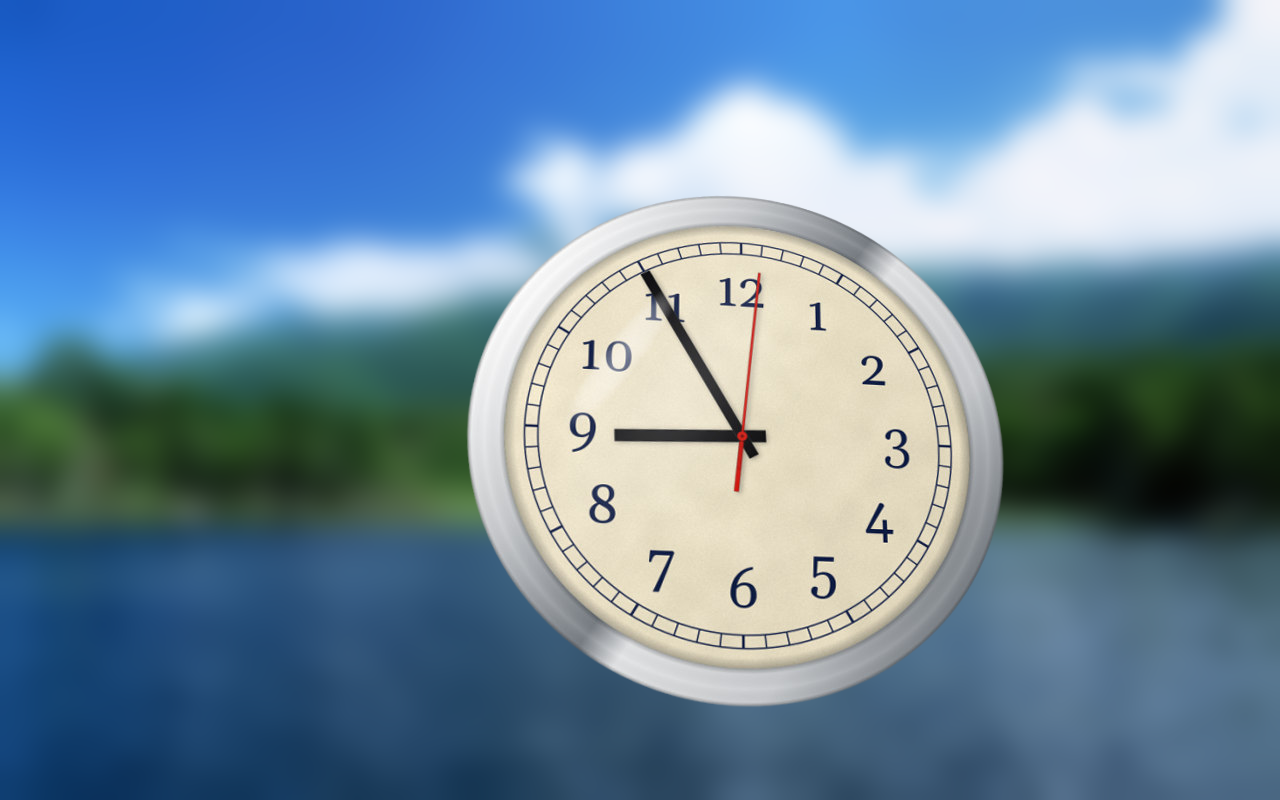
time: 8:55:01
